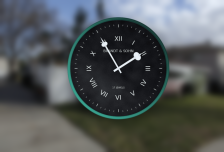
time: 1:55
